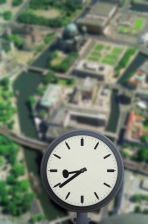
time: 8:39
